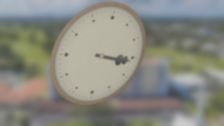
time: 3:16
